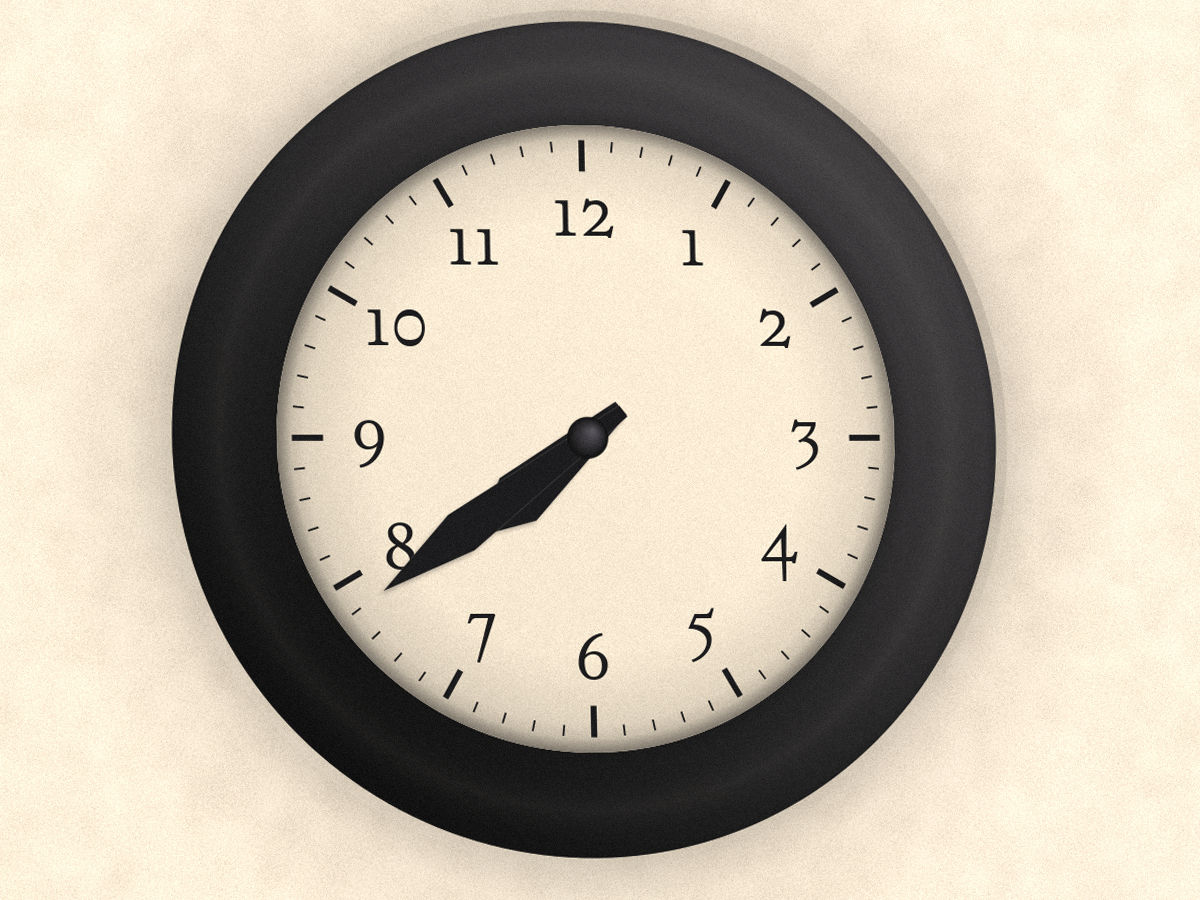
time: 7:39
